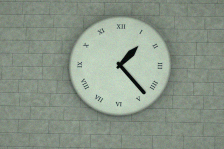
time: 1:23
